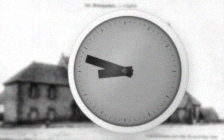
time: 8:48
